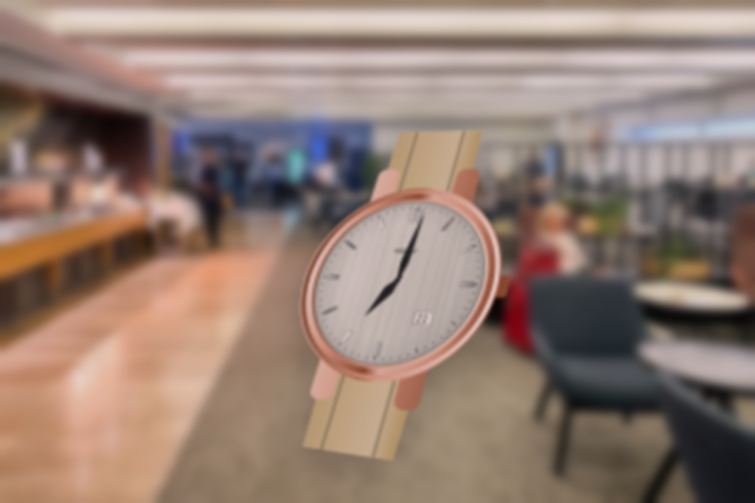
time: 7:01
